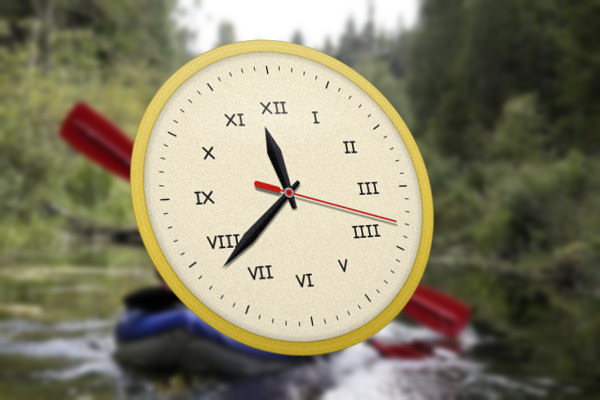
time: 11:38:18
